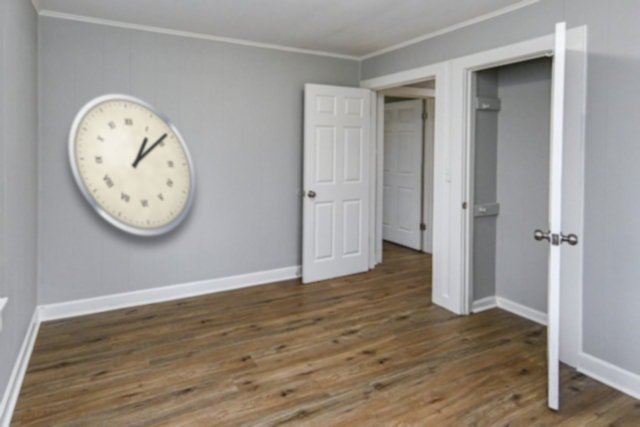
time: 1:09
